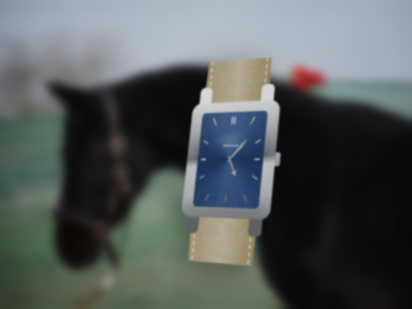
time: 5:07
